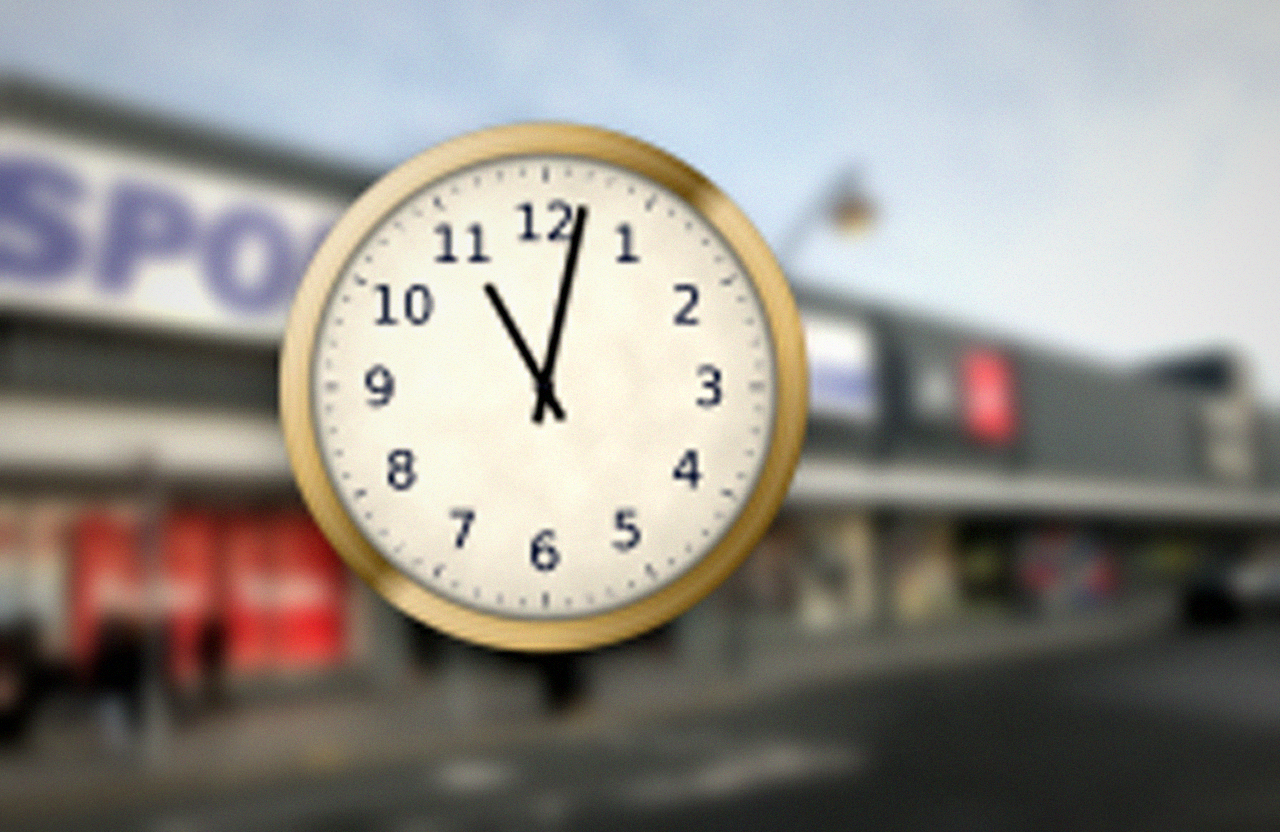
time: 11:02
